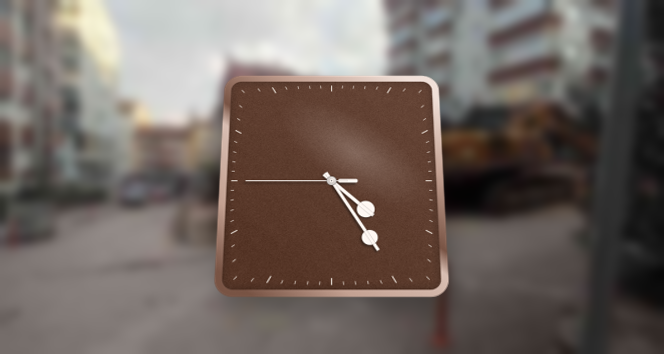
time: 4:24:45
